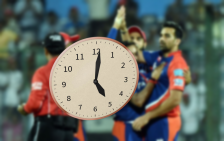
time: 5:01
